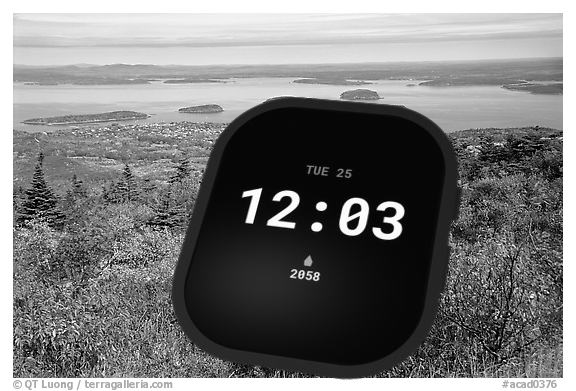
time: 12:03
